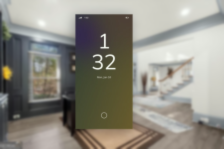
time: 1:32
